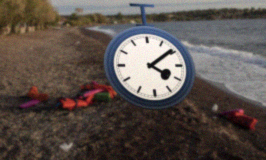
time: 4:09
